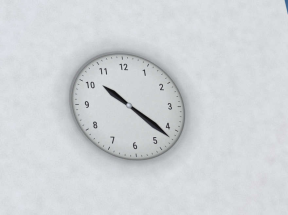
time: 10:22
